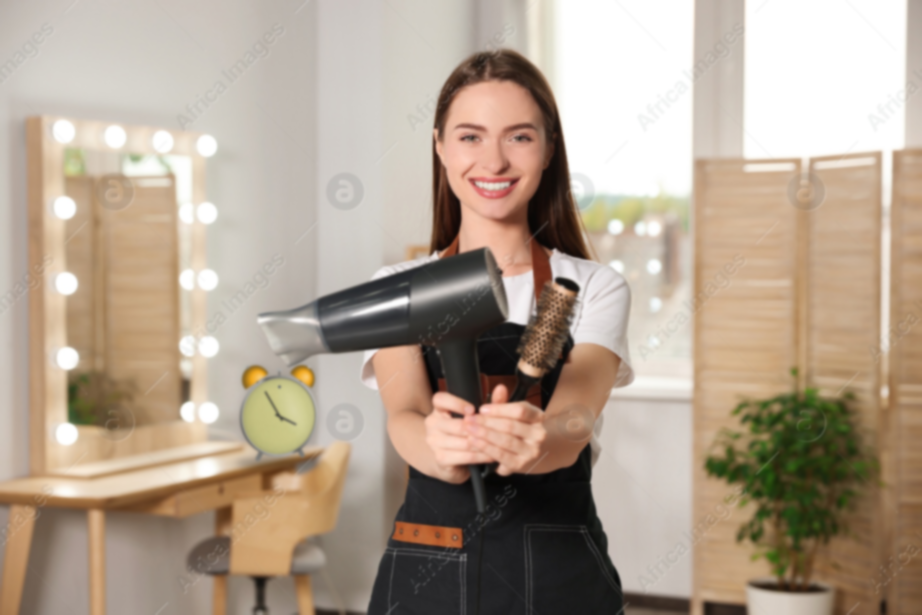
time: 3:55
